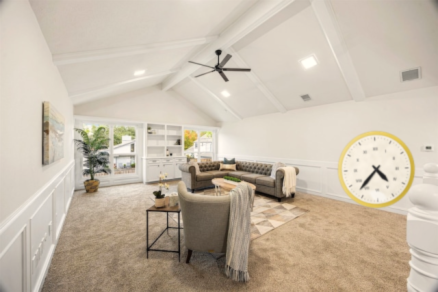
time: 4:37
